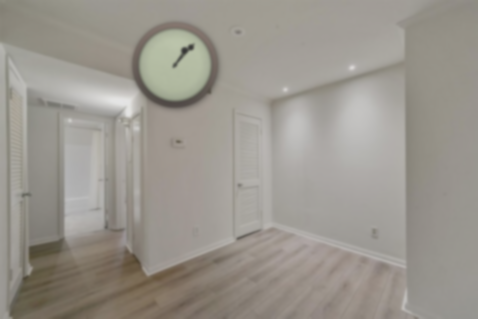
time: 1:07
